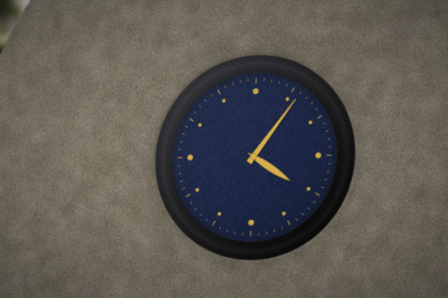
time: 4:06
